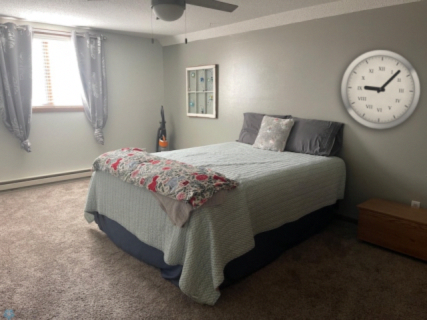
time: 9:07
